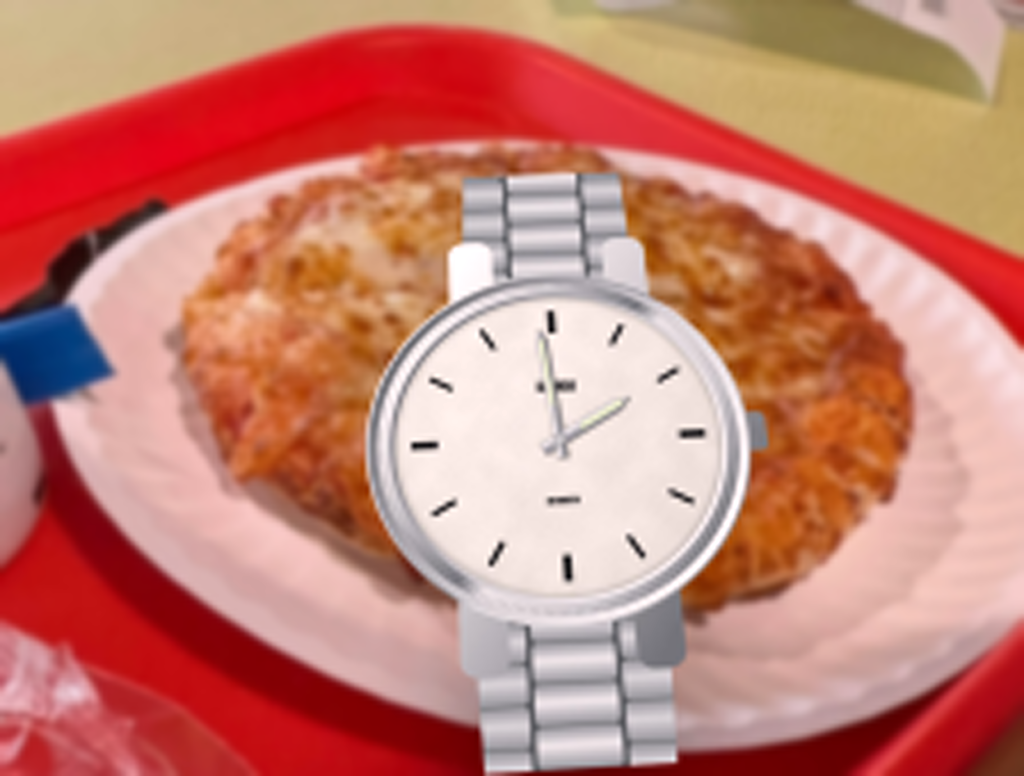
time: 1:59
